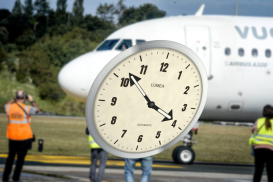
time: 3:52
